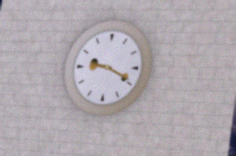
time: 9:19
